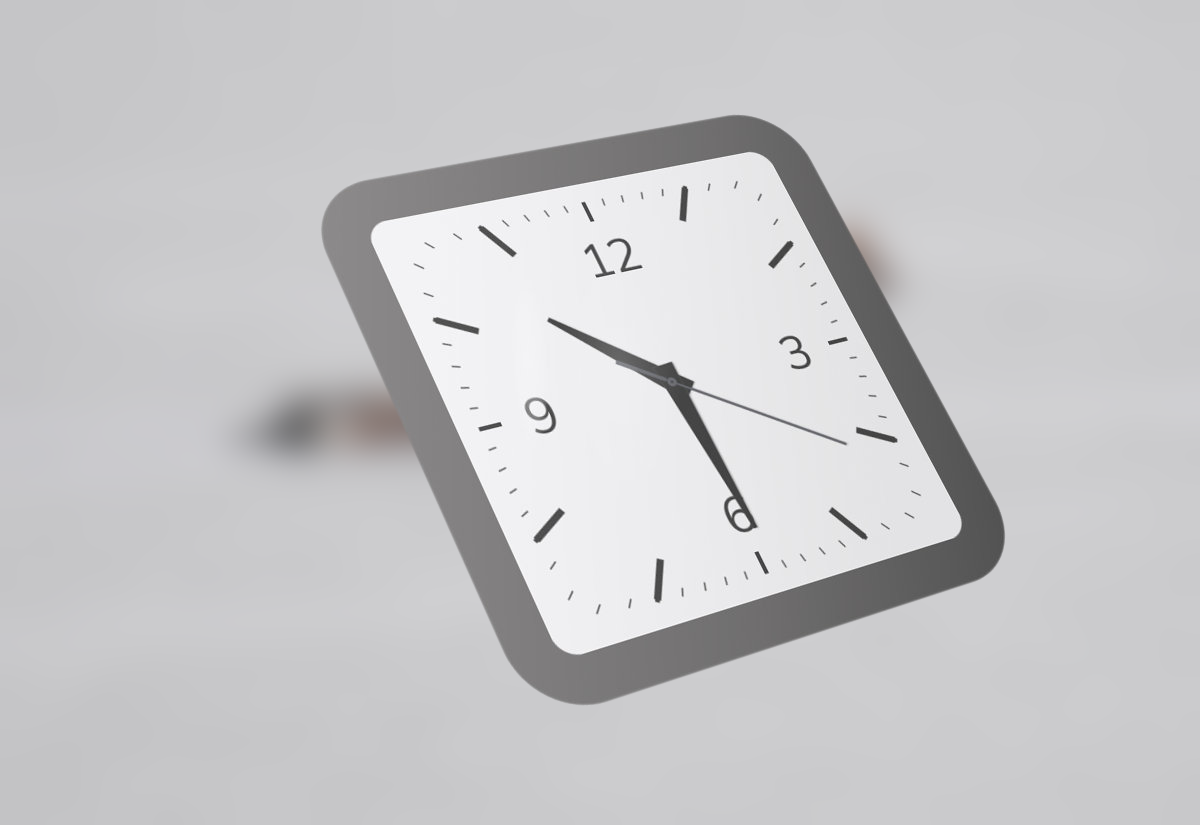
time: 10:29:21
